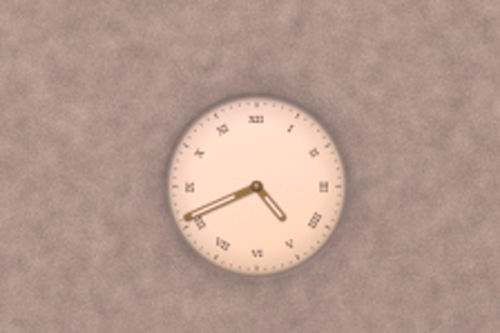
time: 4:41
